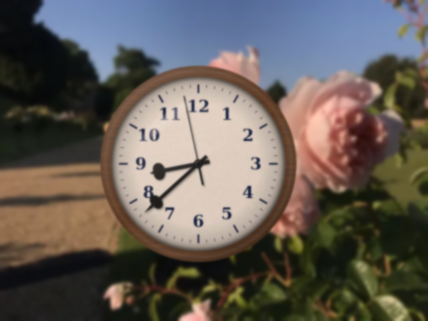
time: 8:37:58
